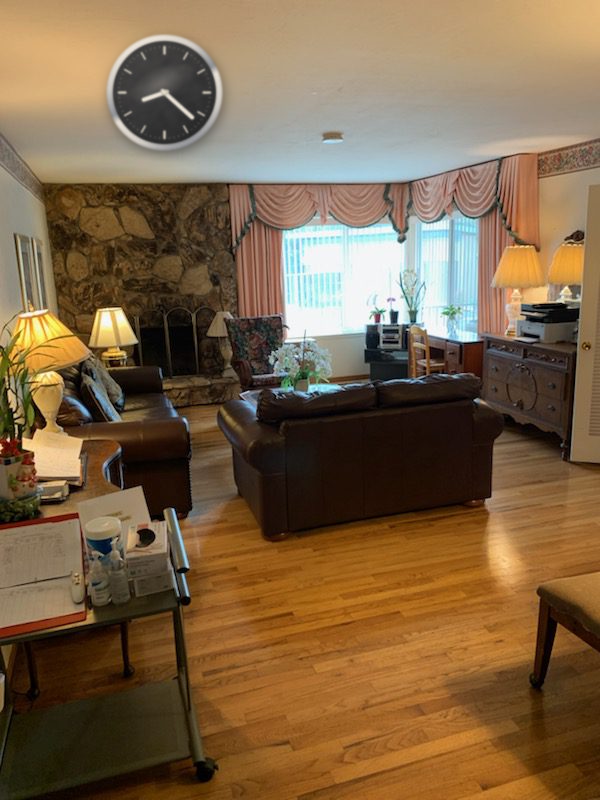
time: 8:22
